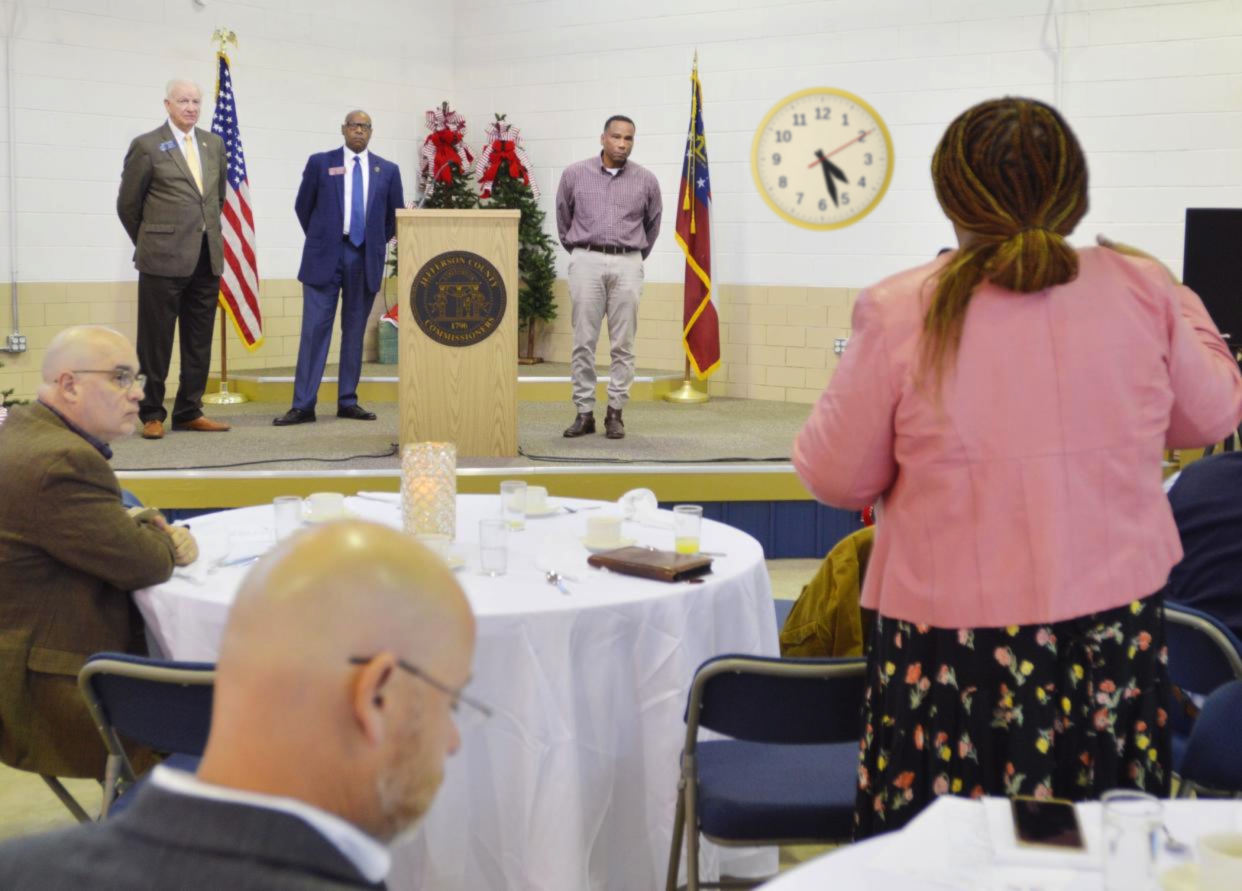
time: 4:27:10
